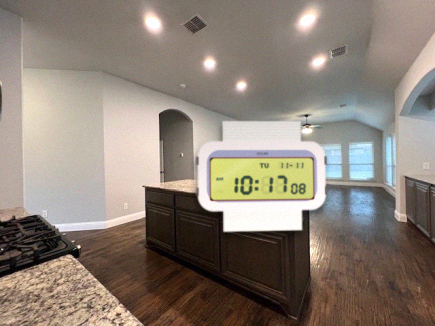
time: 10:17:08
